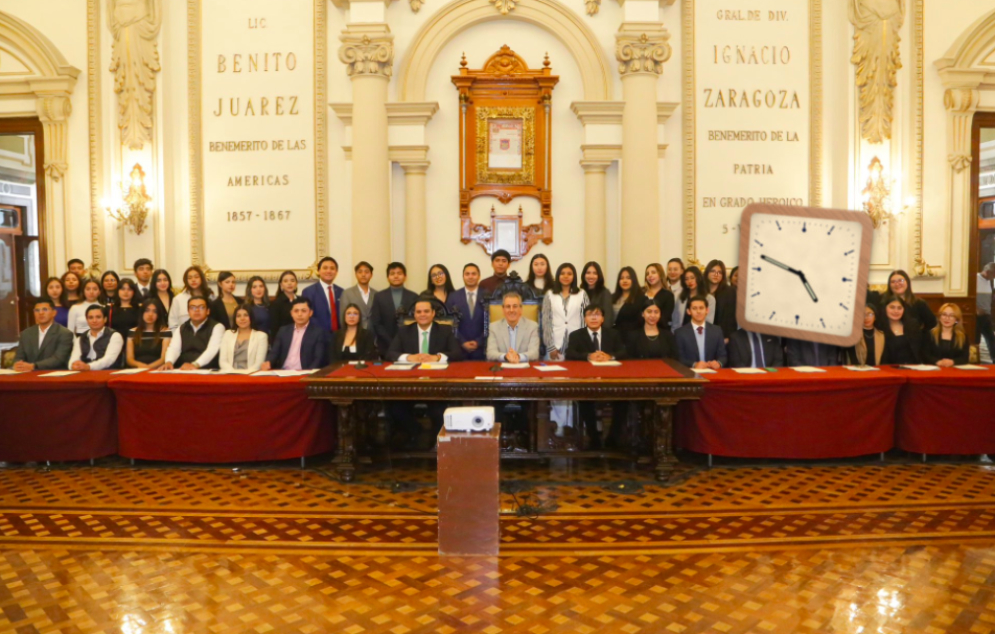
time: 4:48
